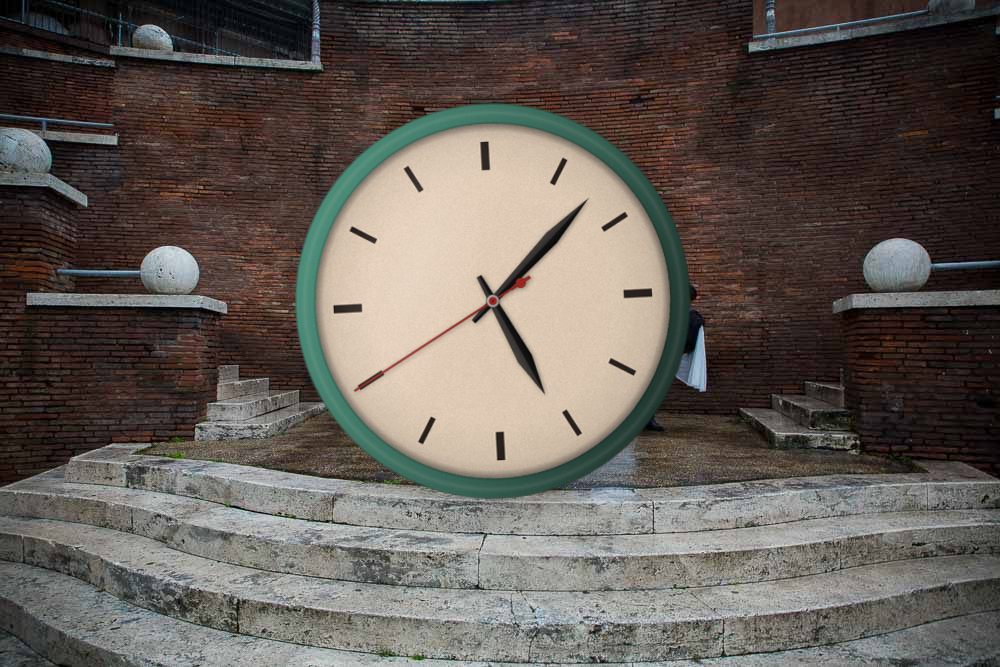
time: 5:07:40
